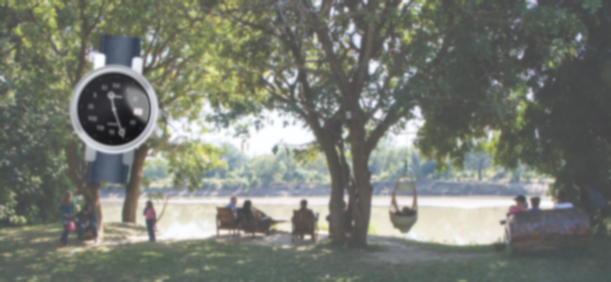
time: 11:26
